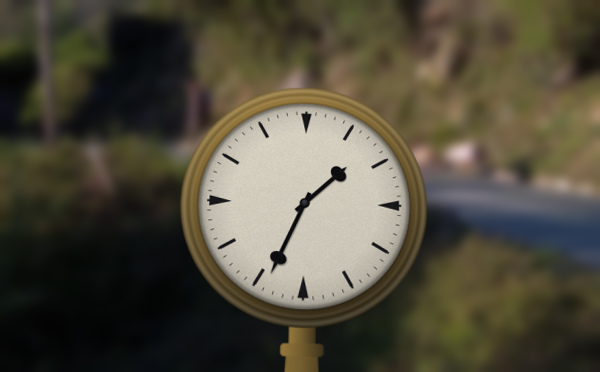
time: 1:34
